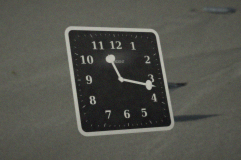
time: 11:17
